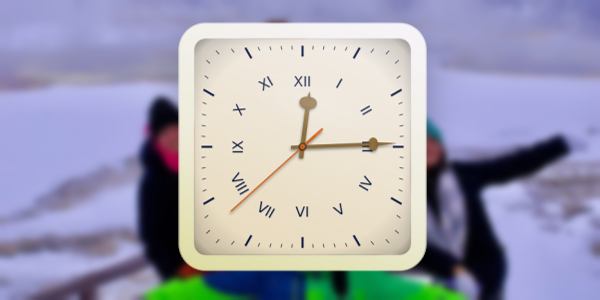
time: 12:14:38
